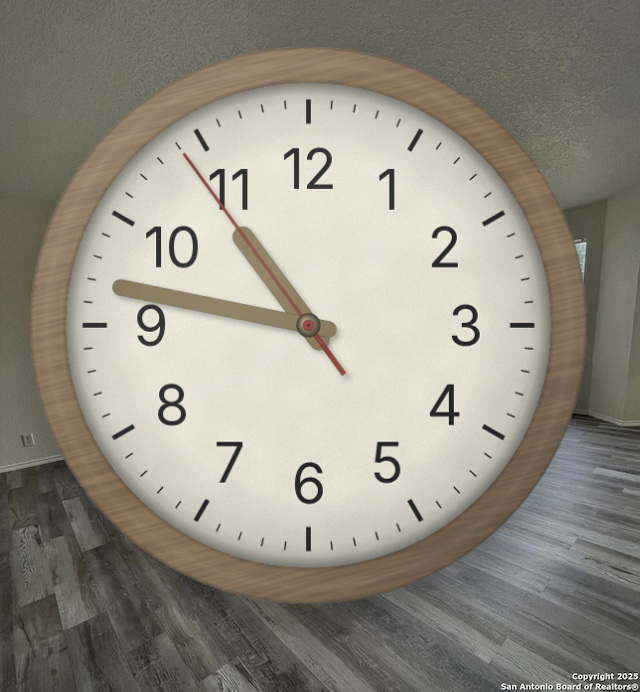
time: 10:46:54
